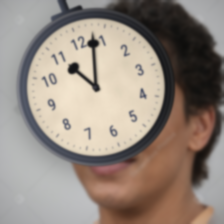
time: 11:03
